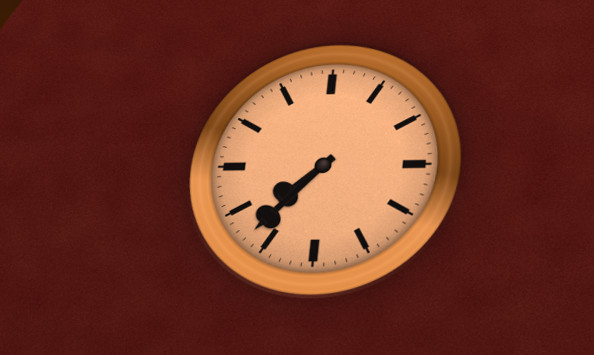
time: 7:37
